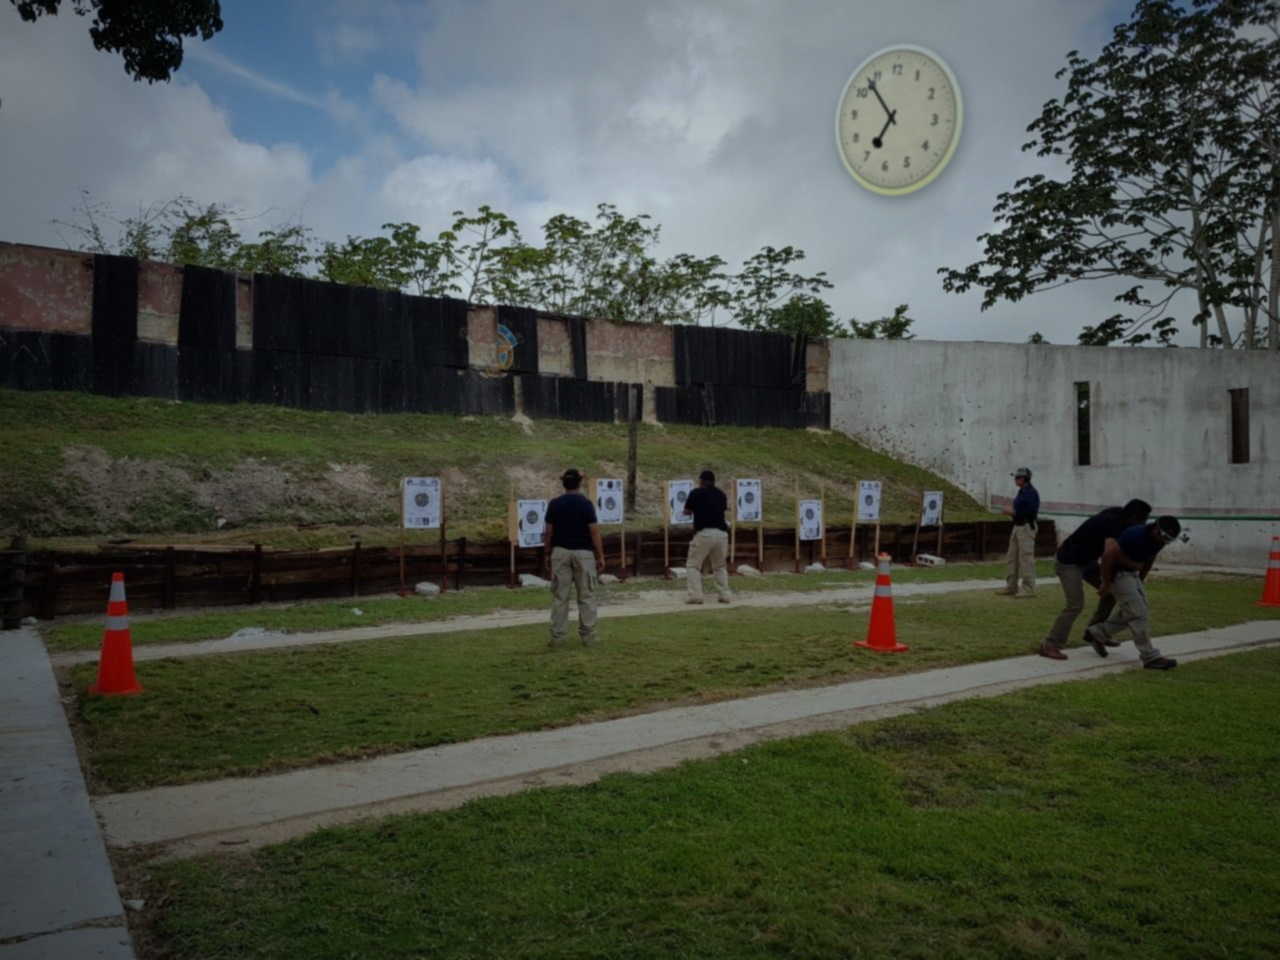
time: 6:53
